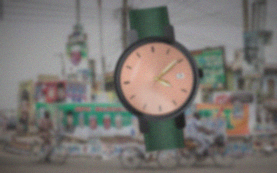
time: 4:09
